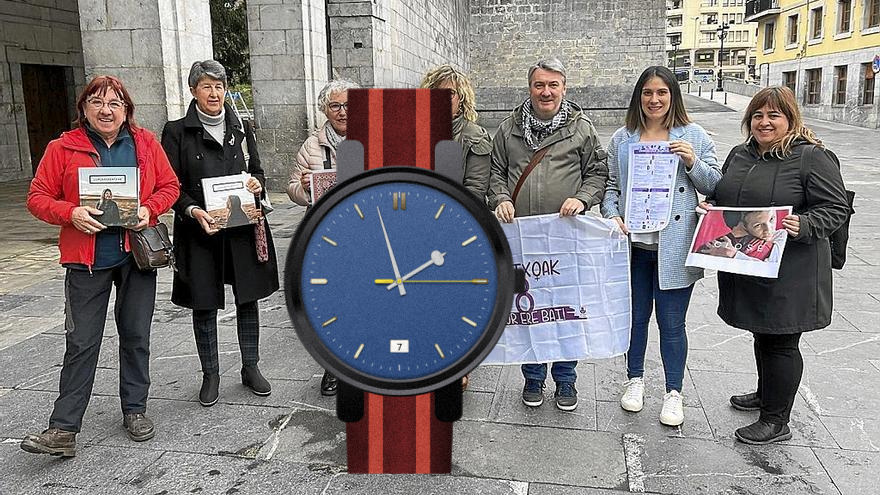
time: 1:57:15
